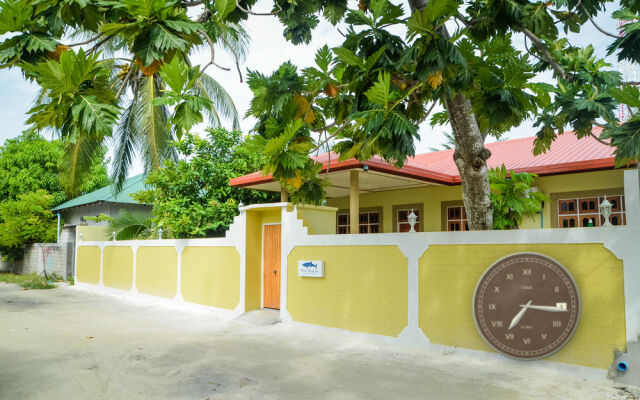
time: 7:16
